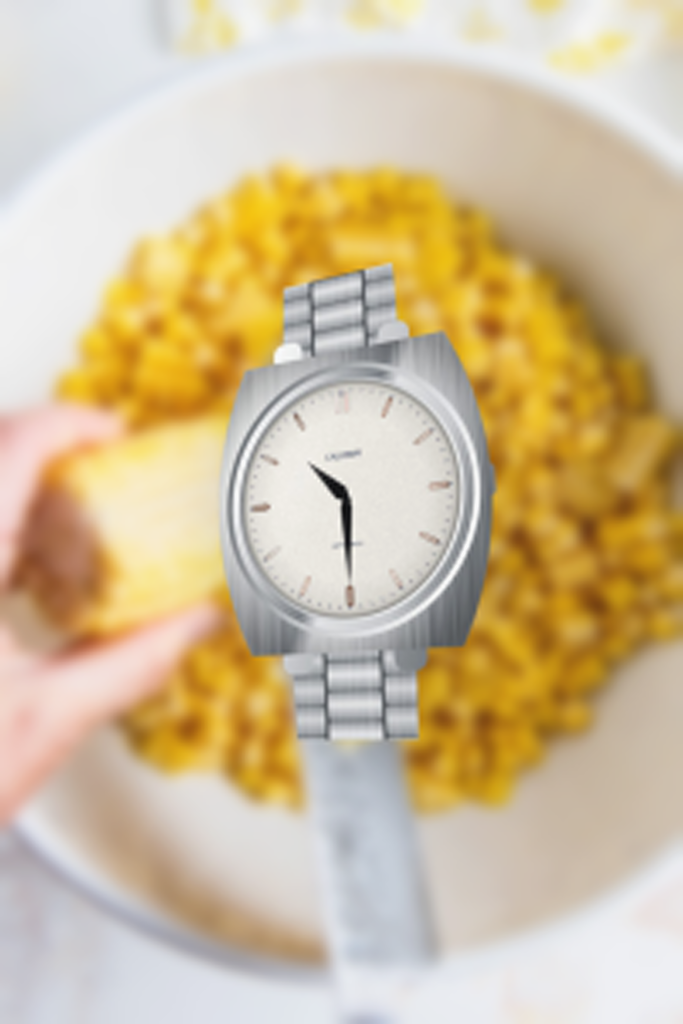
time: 10:30
